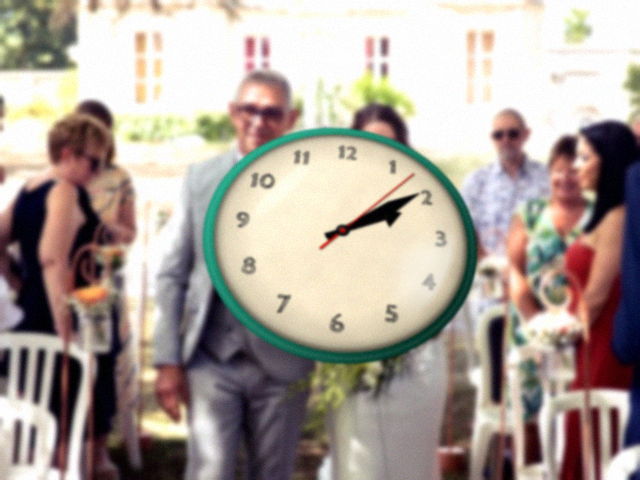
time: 2:09:07
